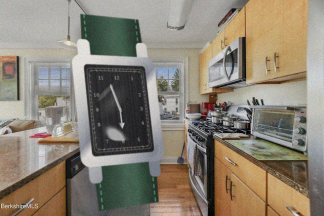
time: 5:57
